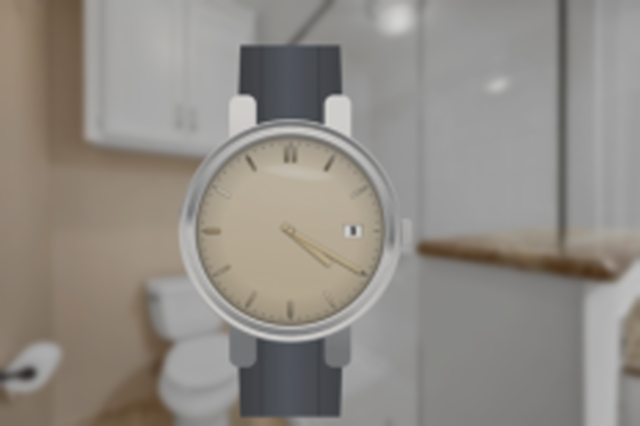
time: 4:20
